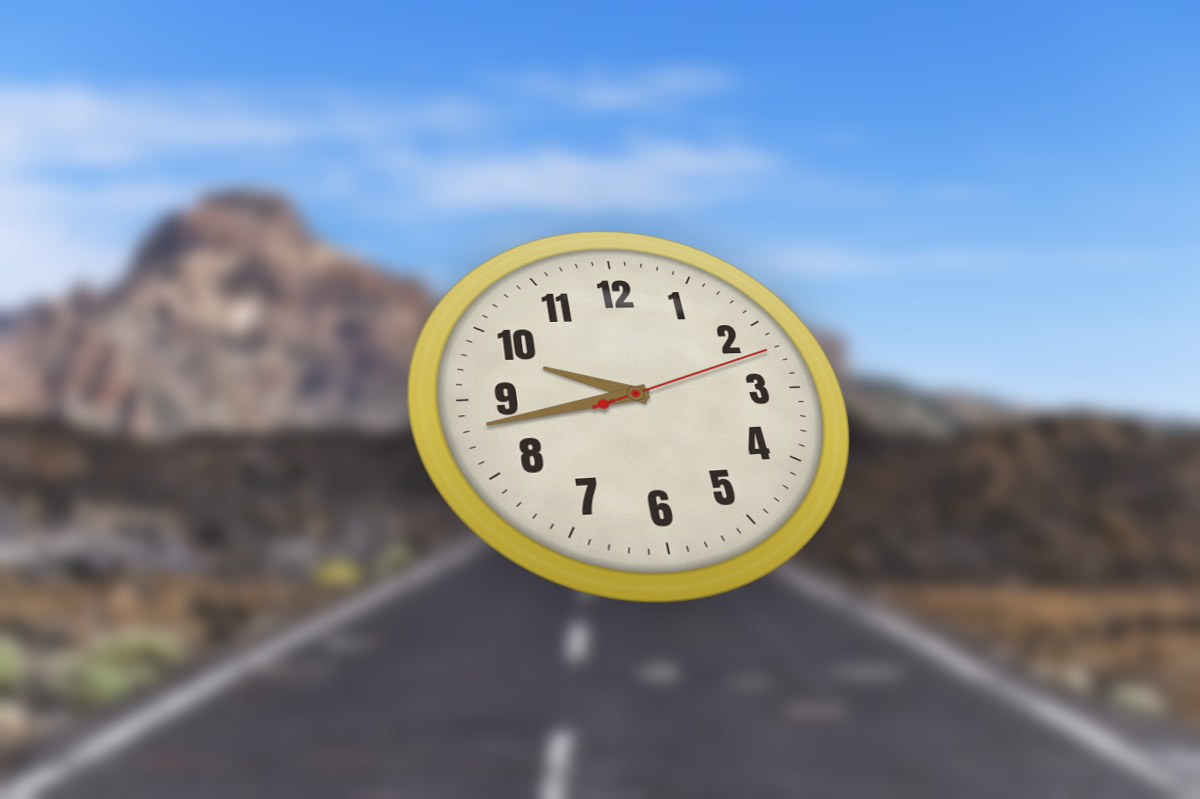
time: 9:43:12
